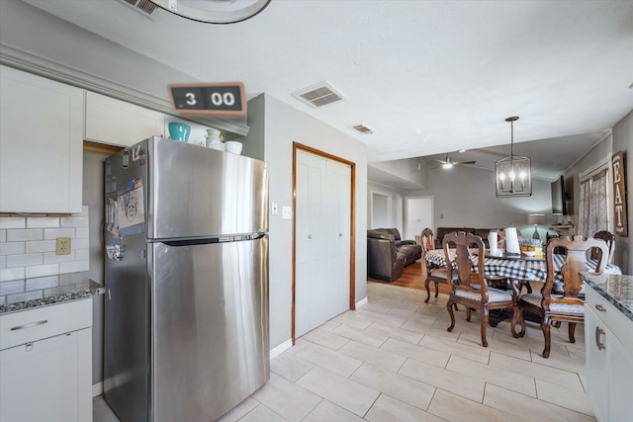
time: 3:00
